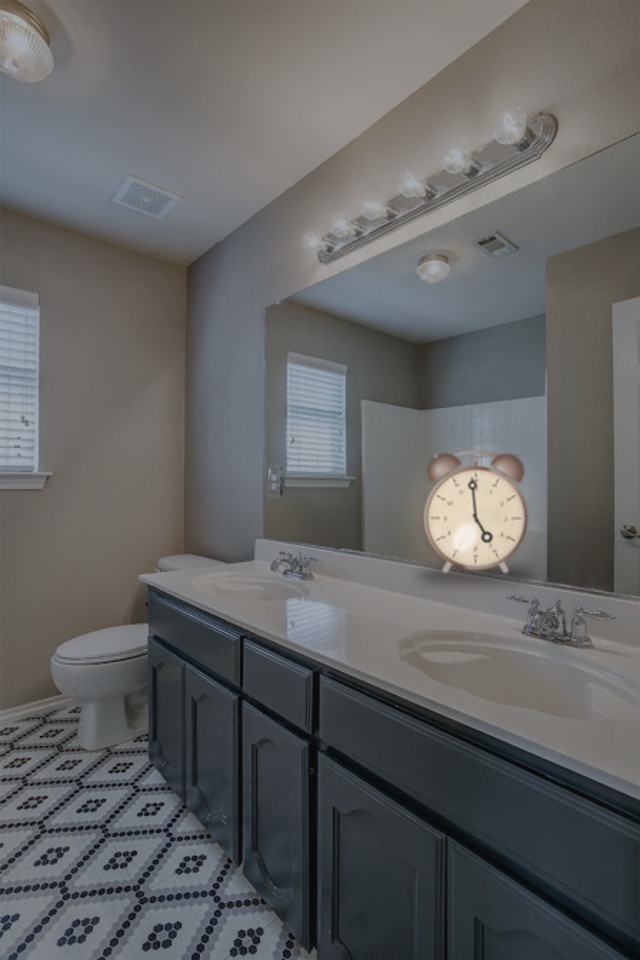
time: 4:59
